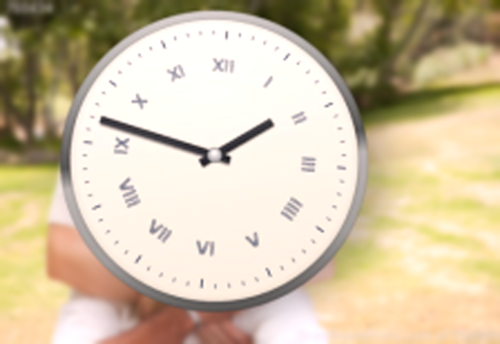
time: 1:47
